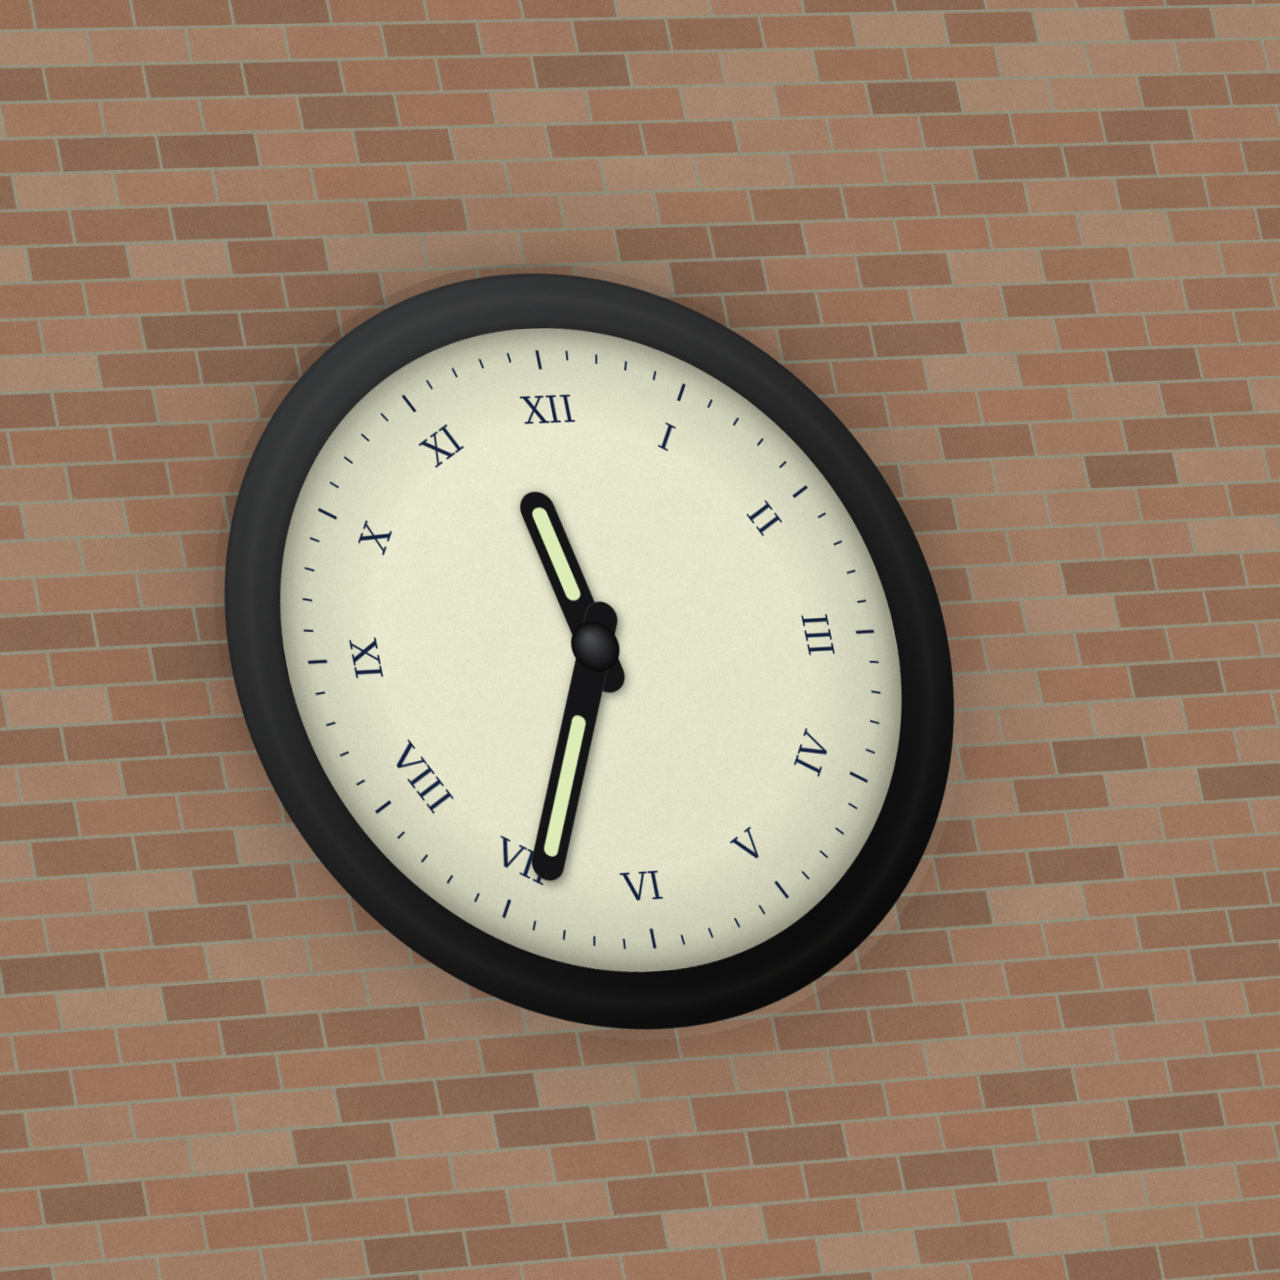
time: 11:34
